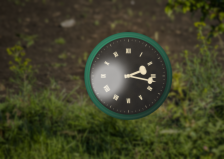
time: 2:17
